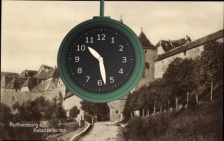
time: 10:28
